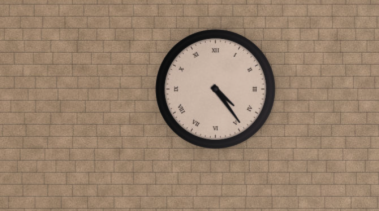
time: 4:24
